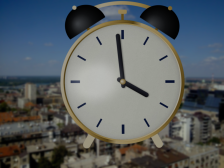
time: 3:59
